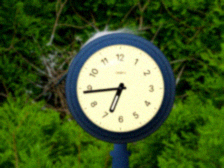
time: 6:44
